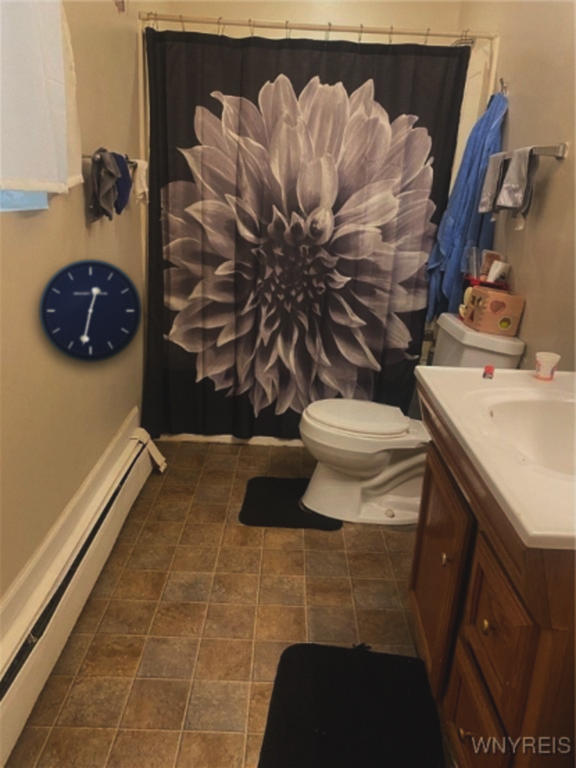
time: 12:32
